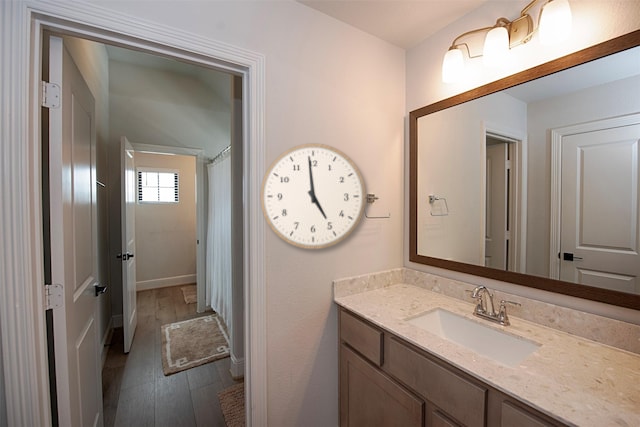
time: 4:59
